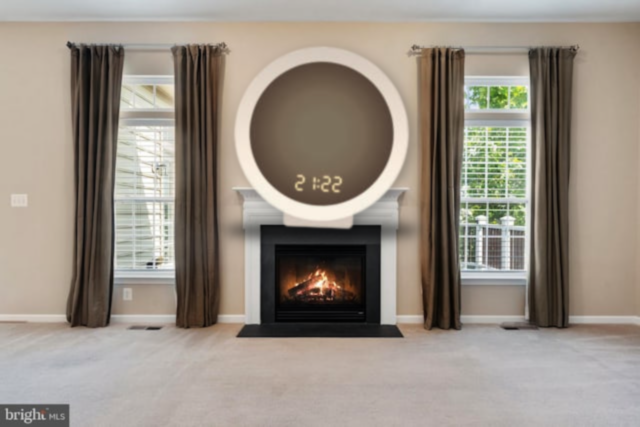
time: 21:22
